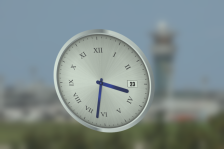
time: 3:32
